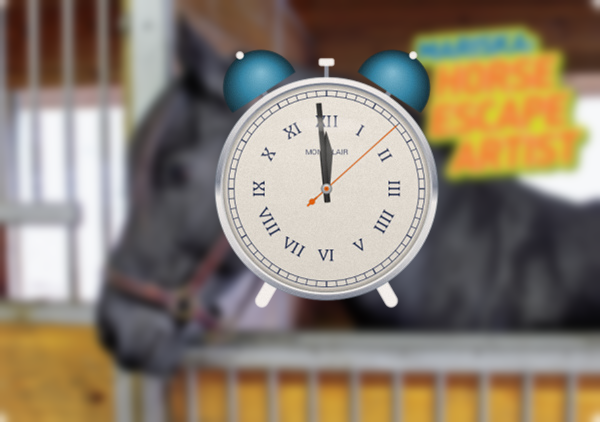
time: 11:59:08
